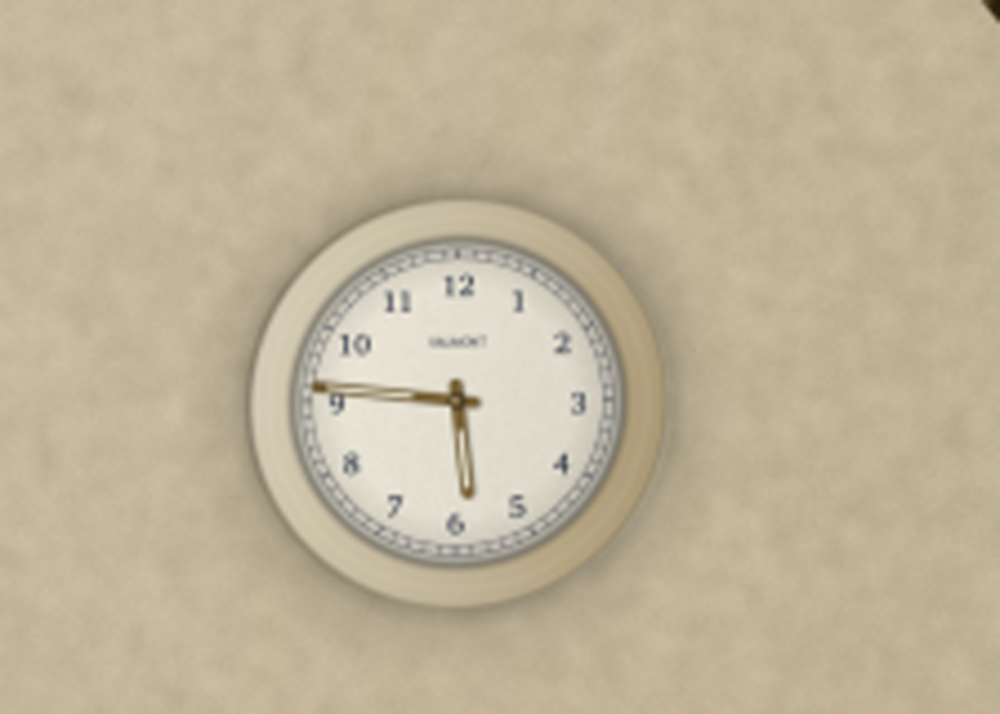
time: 5:46
